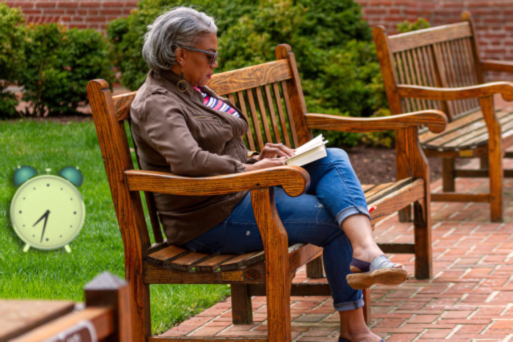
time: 7:32
